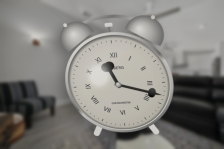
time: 11:18
